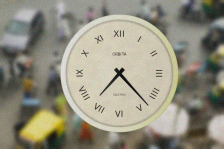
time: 7:23
